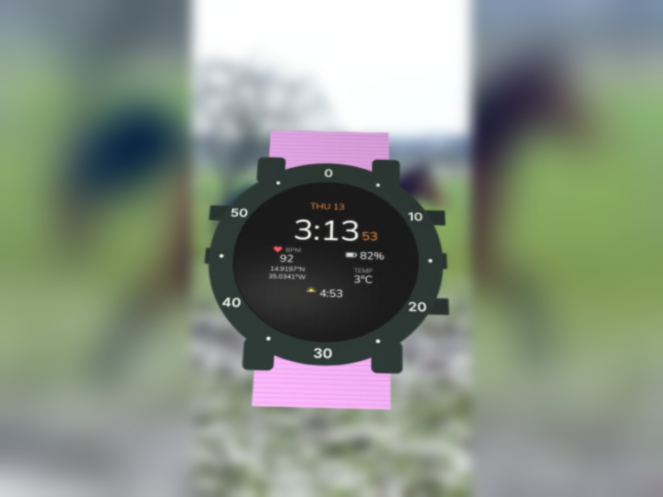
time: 3:13:53
